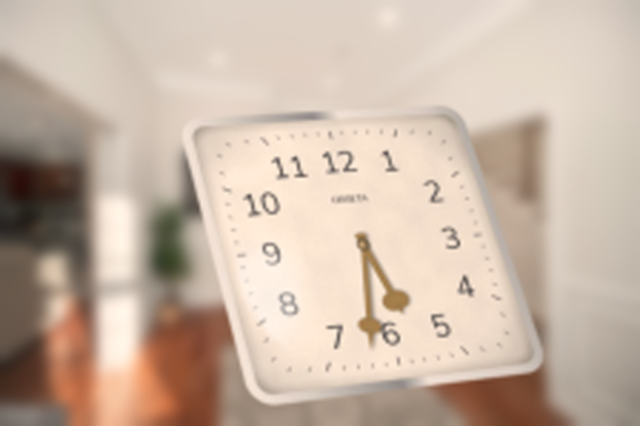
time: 5:32
